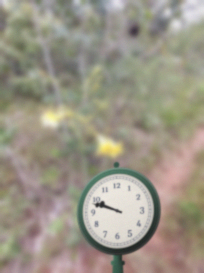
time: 9:48
